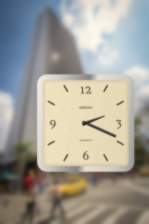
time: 2:19
